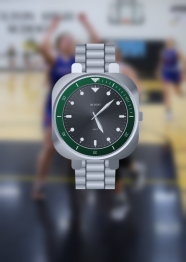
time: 5:08
